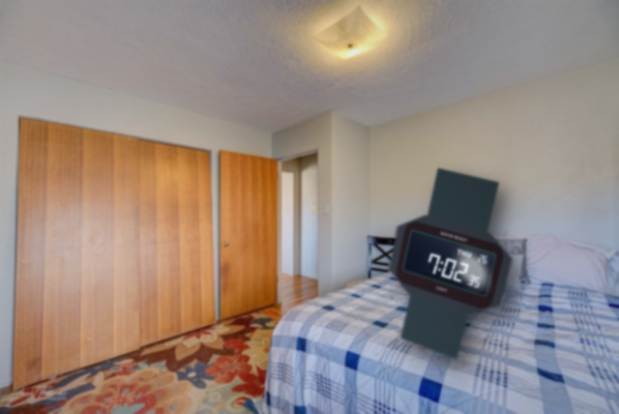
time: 7:02
